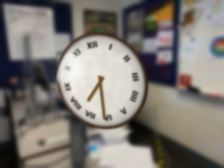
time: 7:31
